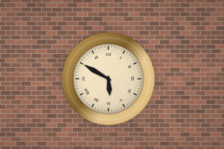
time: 5:50
